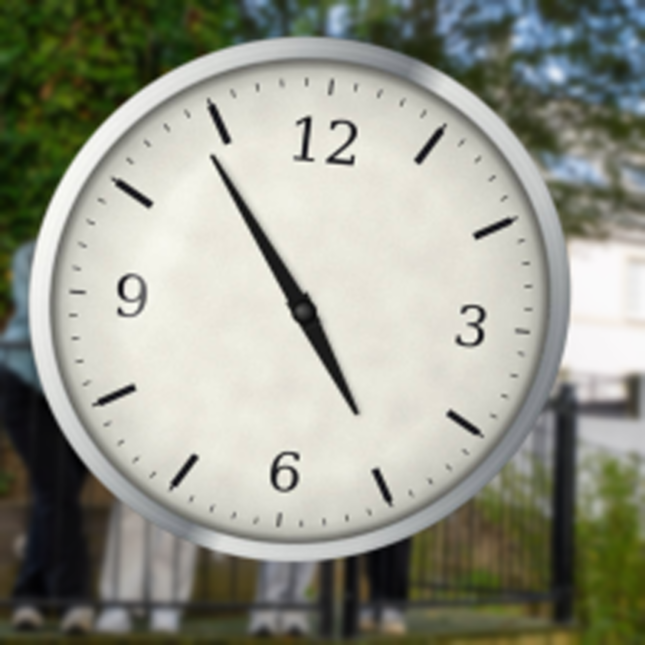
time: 4:54
